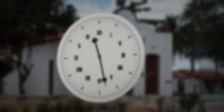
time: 11:28
